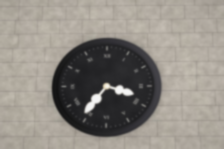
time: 3:36
